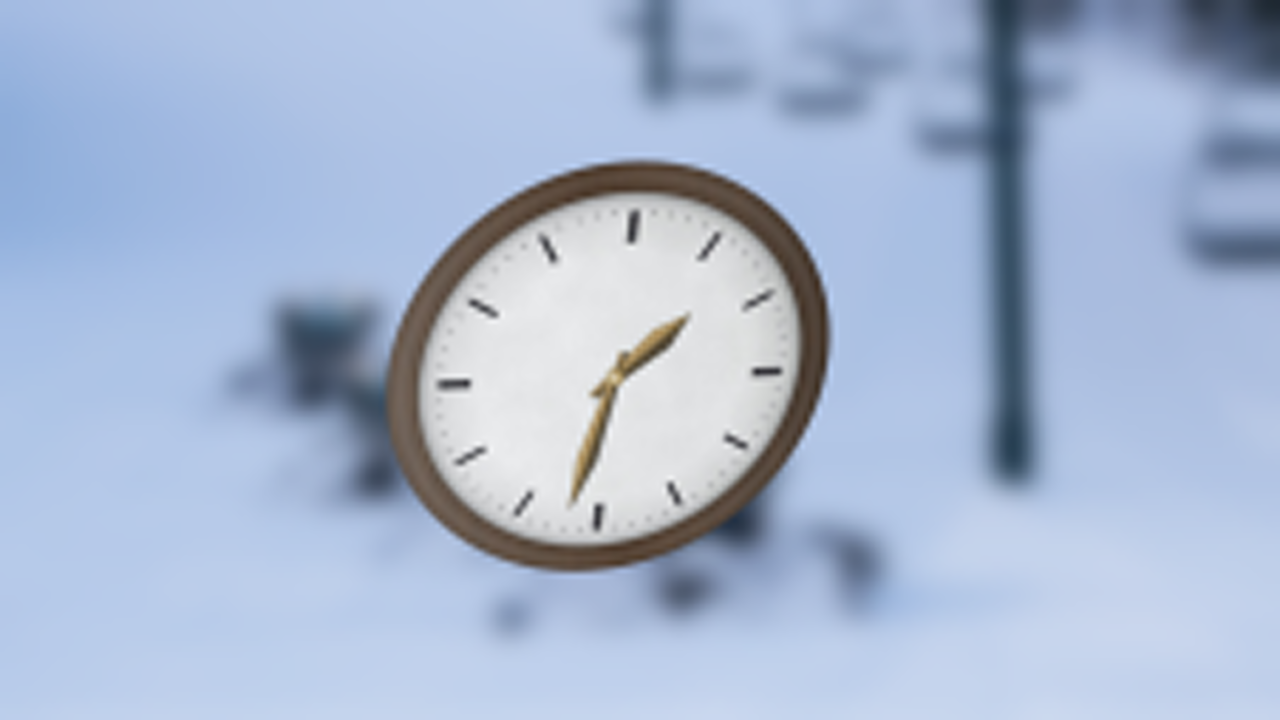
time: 1:32
